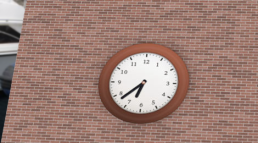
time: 6:38
